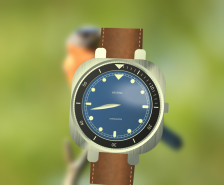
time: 8:43
